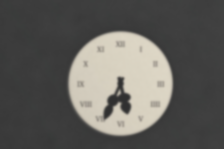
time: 5:34
